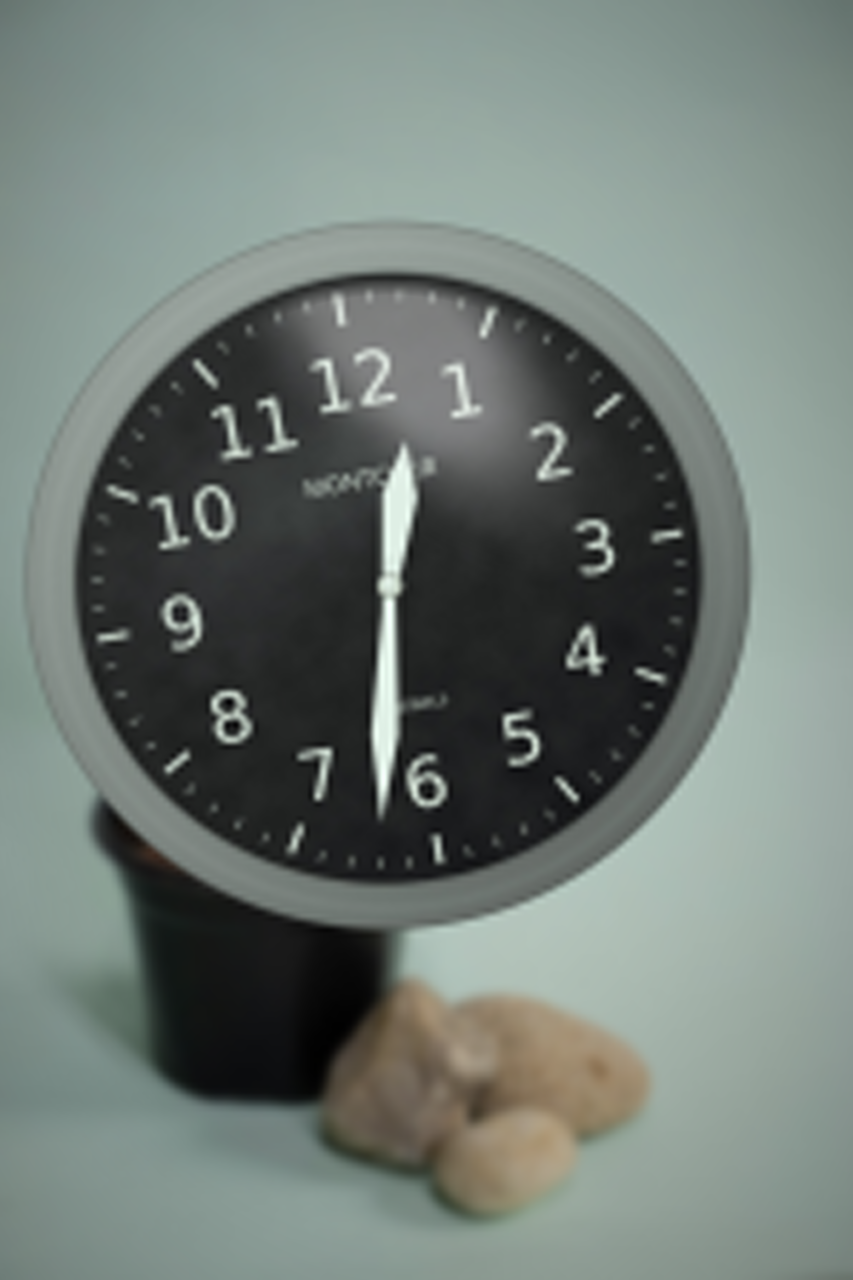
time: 12:32
